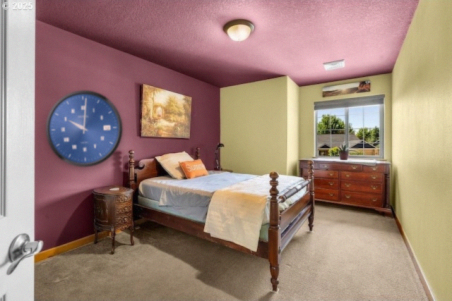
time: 10:01
